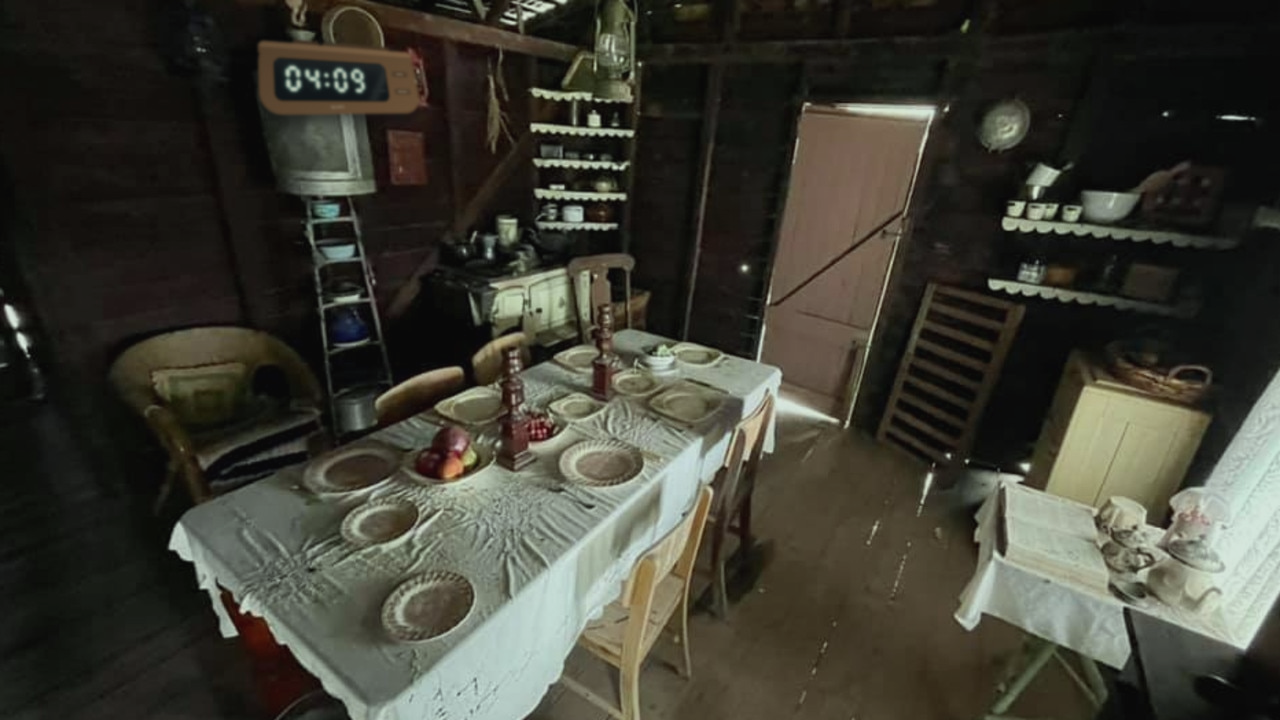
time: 4:09
